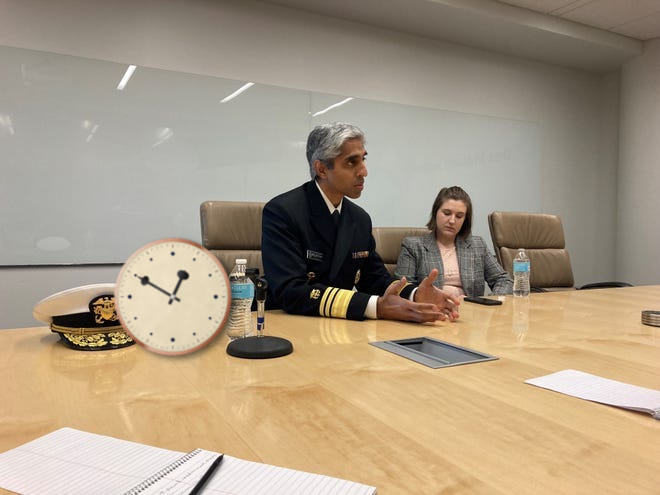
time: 12:50
